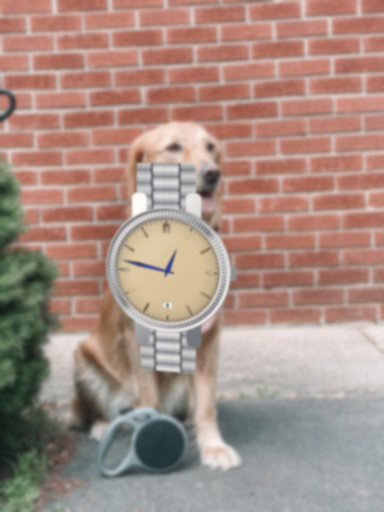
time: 12:47
